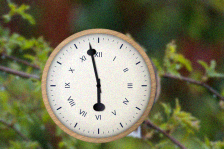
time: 5:58
